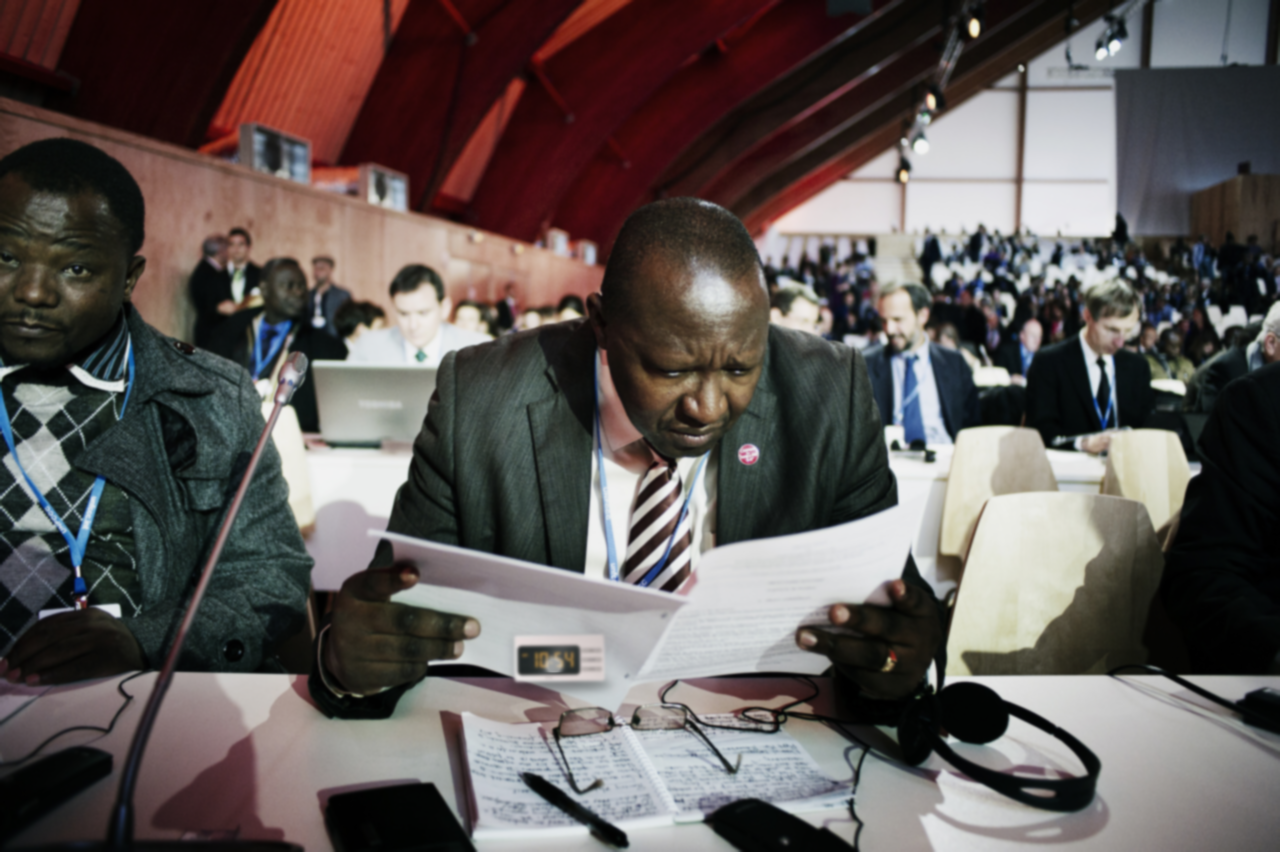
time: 10:54
